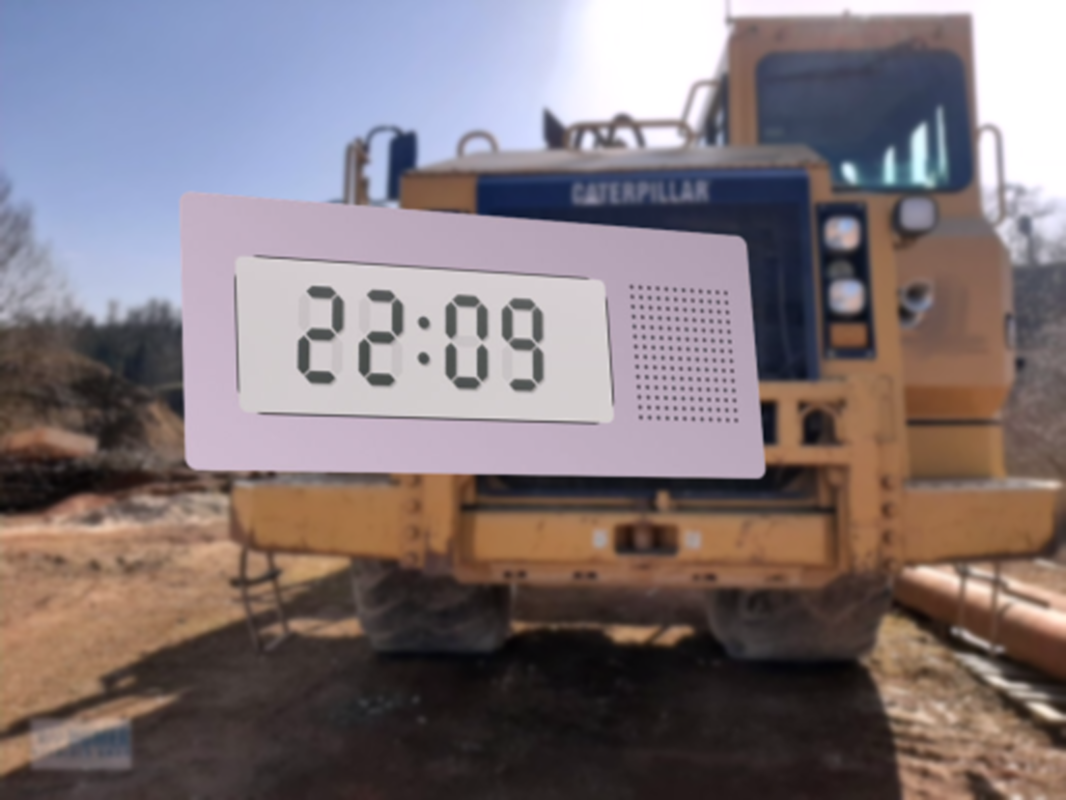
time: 22:09
